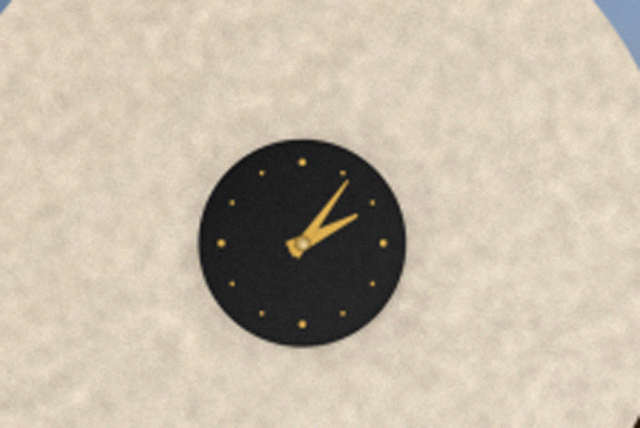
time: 2:06
